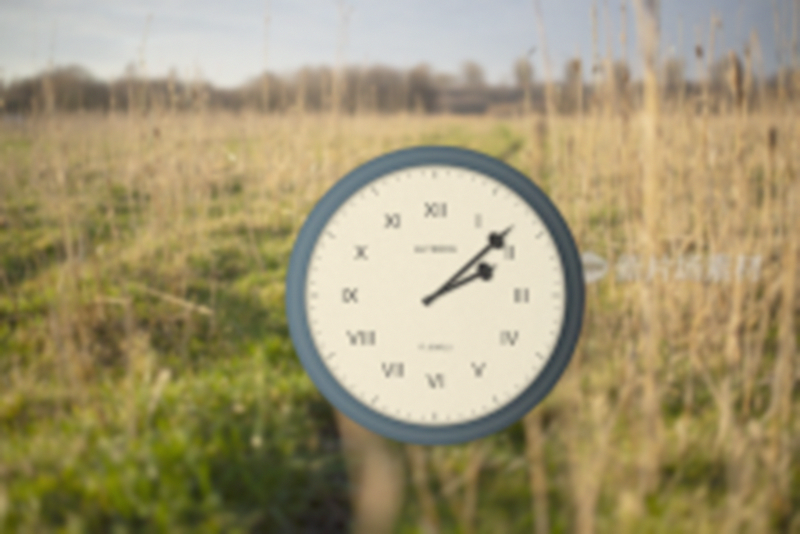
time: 2:08
